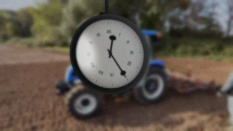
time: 12:25
